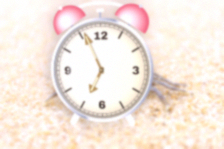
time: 6:56
